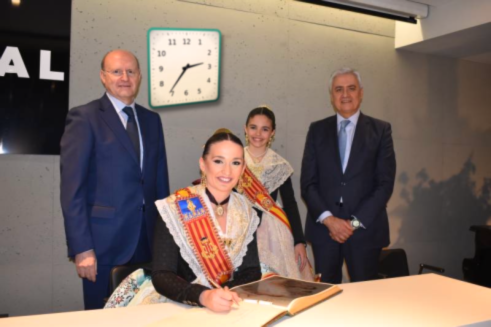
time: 2:36
